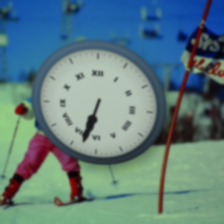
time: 6:33
